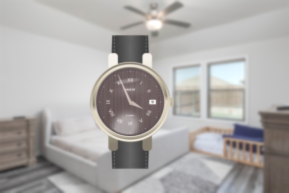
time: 3:56
